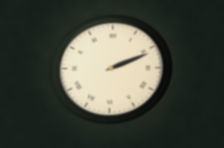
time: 2:11
